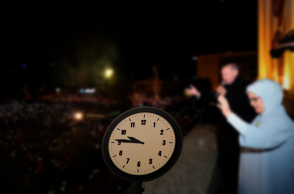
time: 9:46
